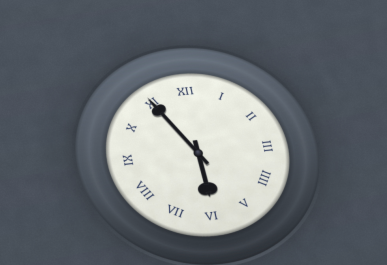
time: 5:55
